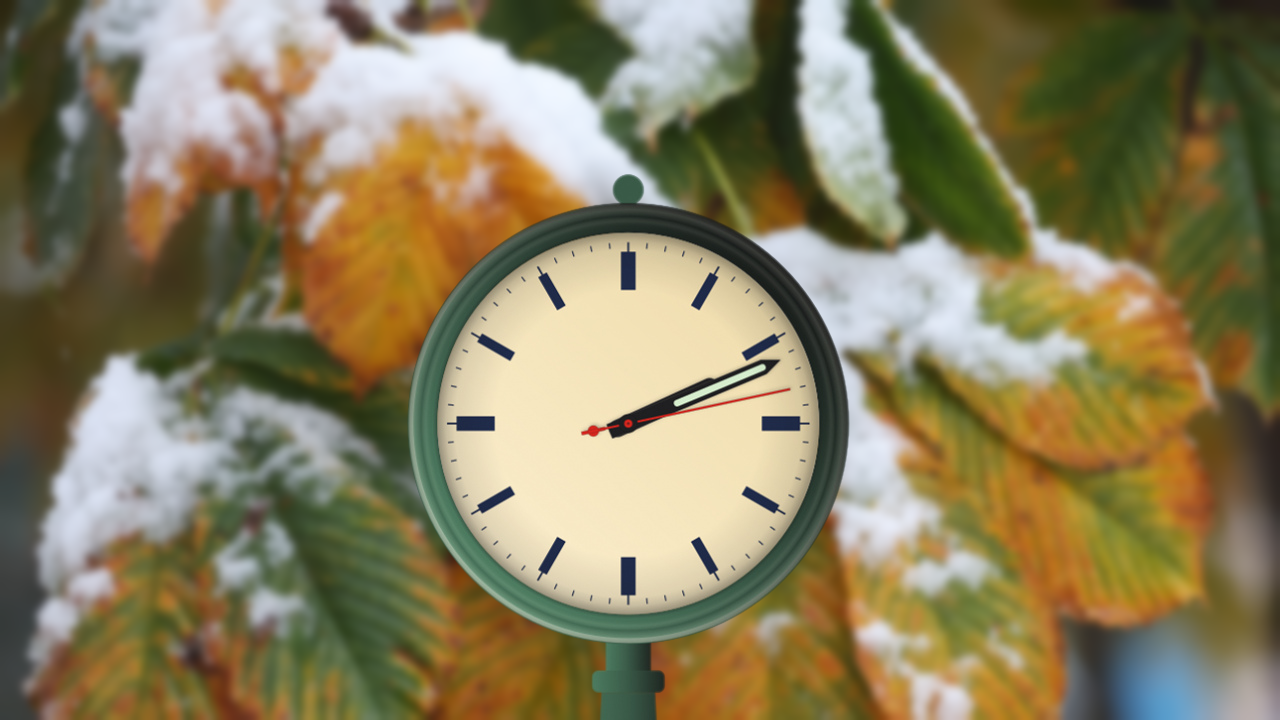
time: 2:11:13
